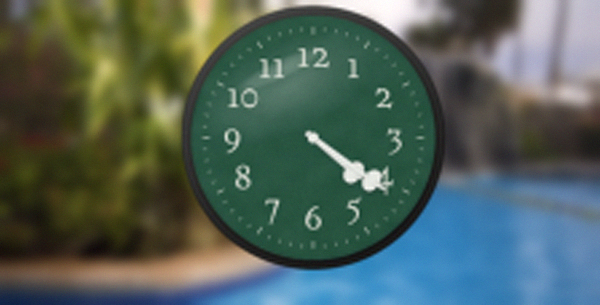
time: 4:21
